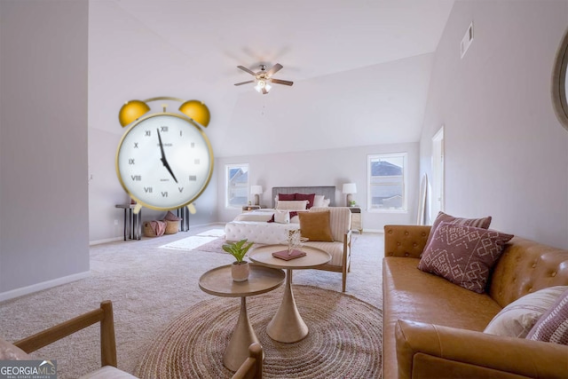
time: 4:58
